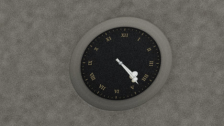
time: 4:23
